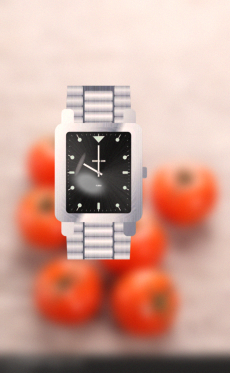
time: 10:00
